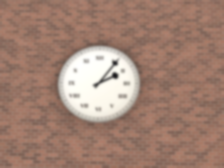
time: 2:06
